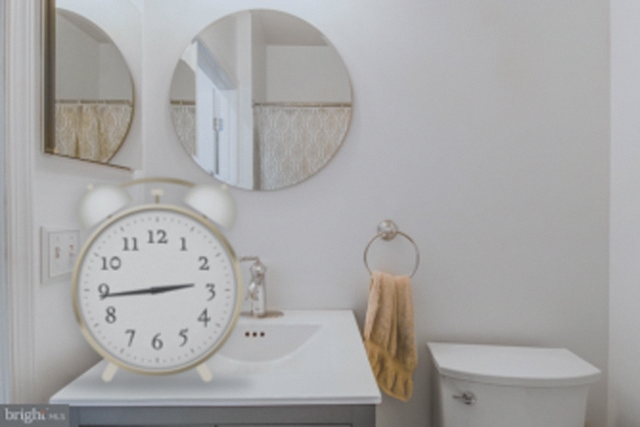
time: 2:44
